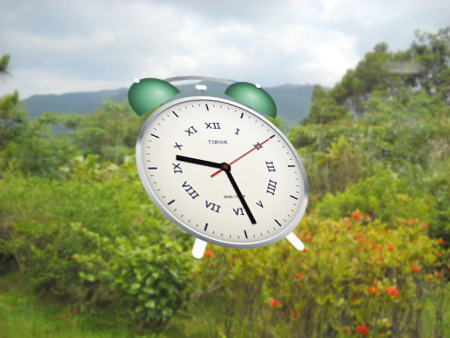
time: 9:28:10
